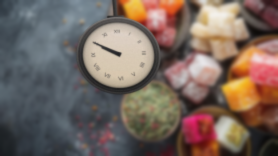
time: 9:50
